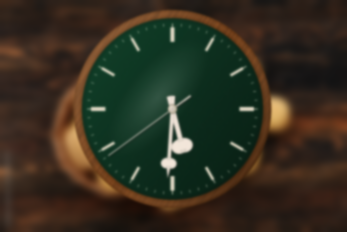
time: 5:30:39
